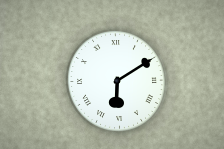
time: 6:10
